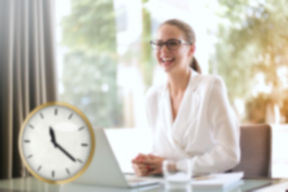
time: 11:21
